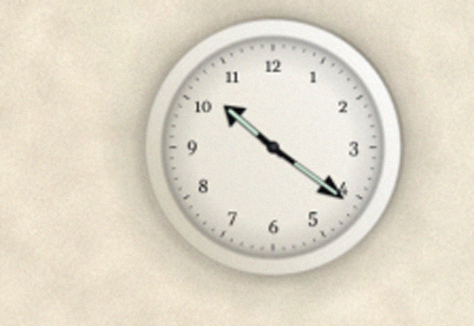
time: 10:21
